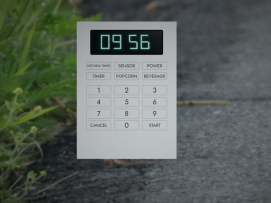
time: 9:56
